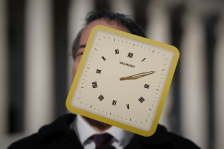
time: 2:10
